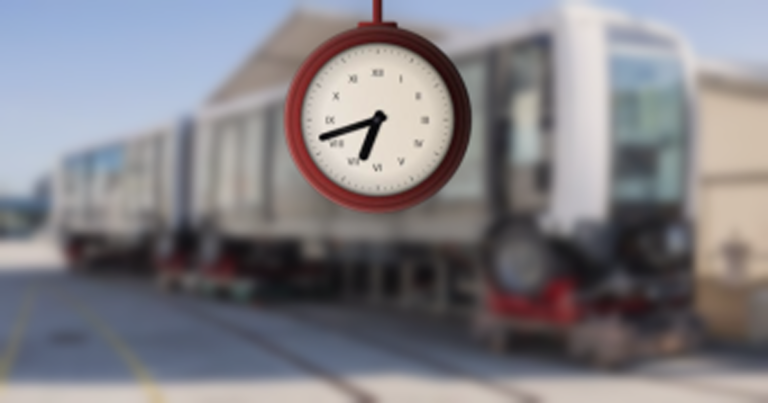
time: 6:42
